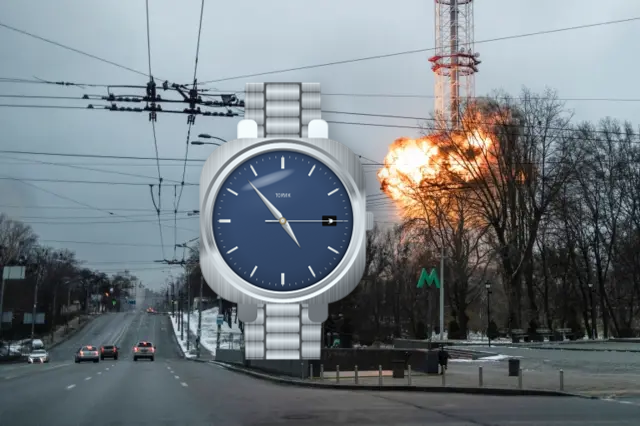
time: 4:53:15
